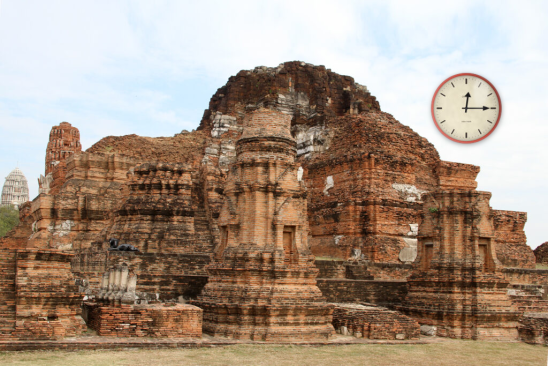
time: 12:15
